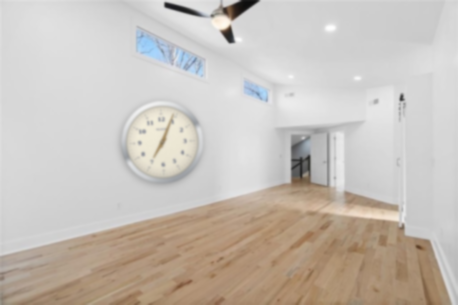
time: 7:04
